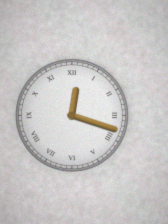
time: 12:18
